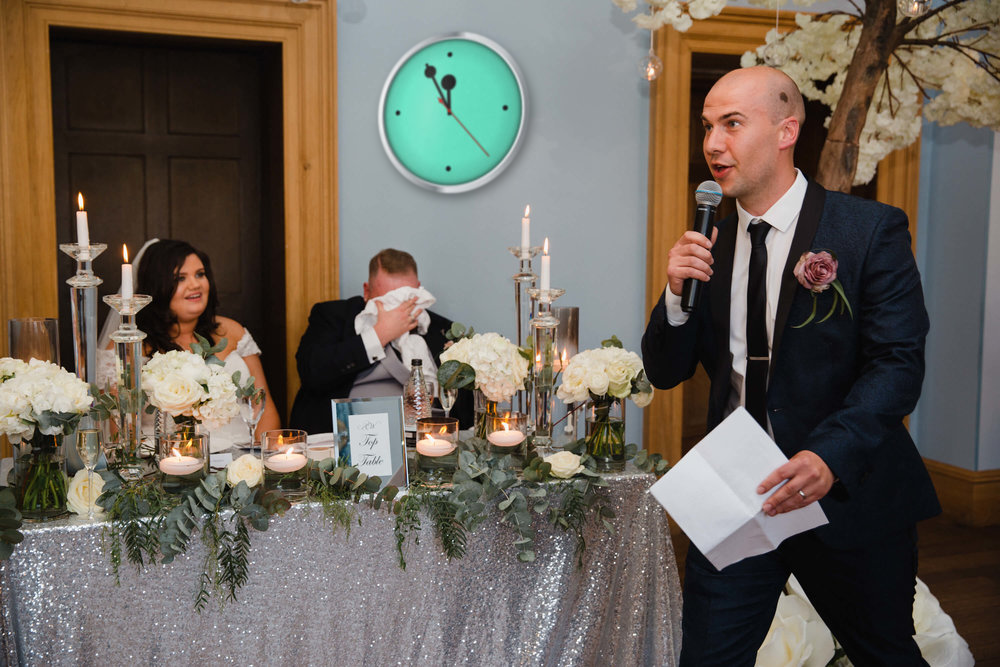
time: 11:55:23
